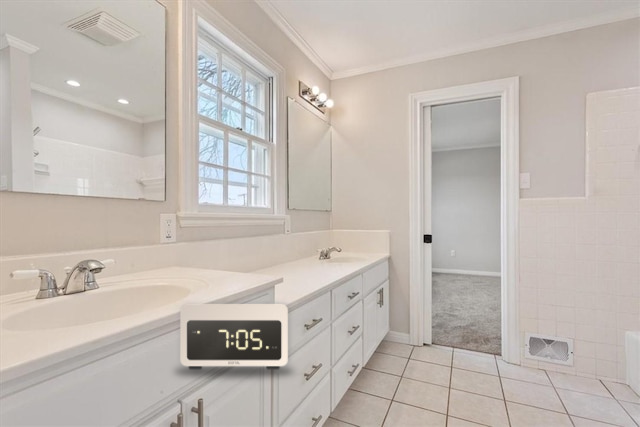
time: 7:05
